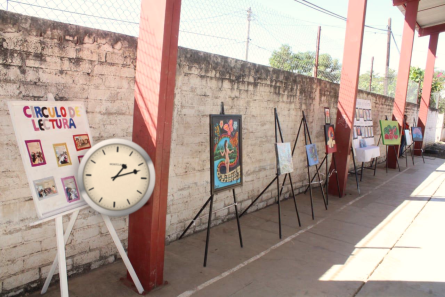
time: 1:12
